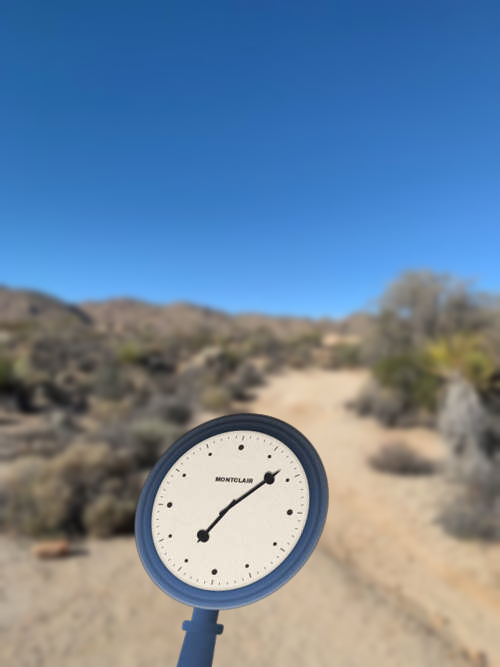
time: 7:08
